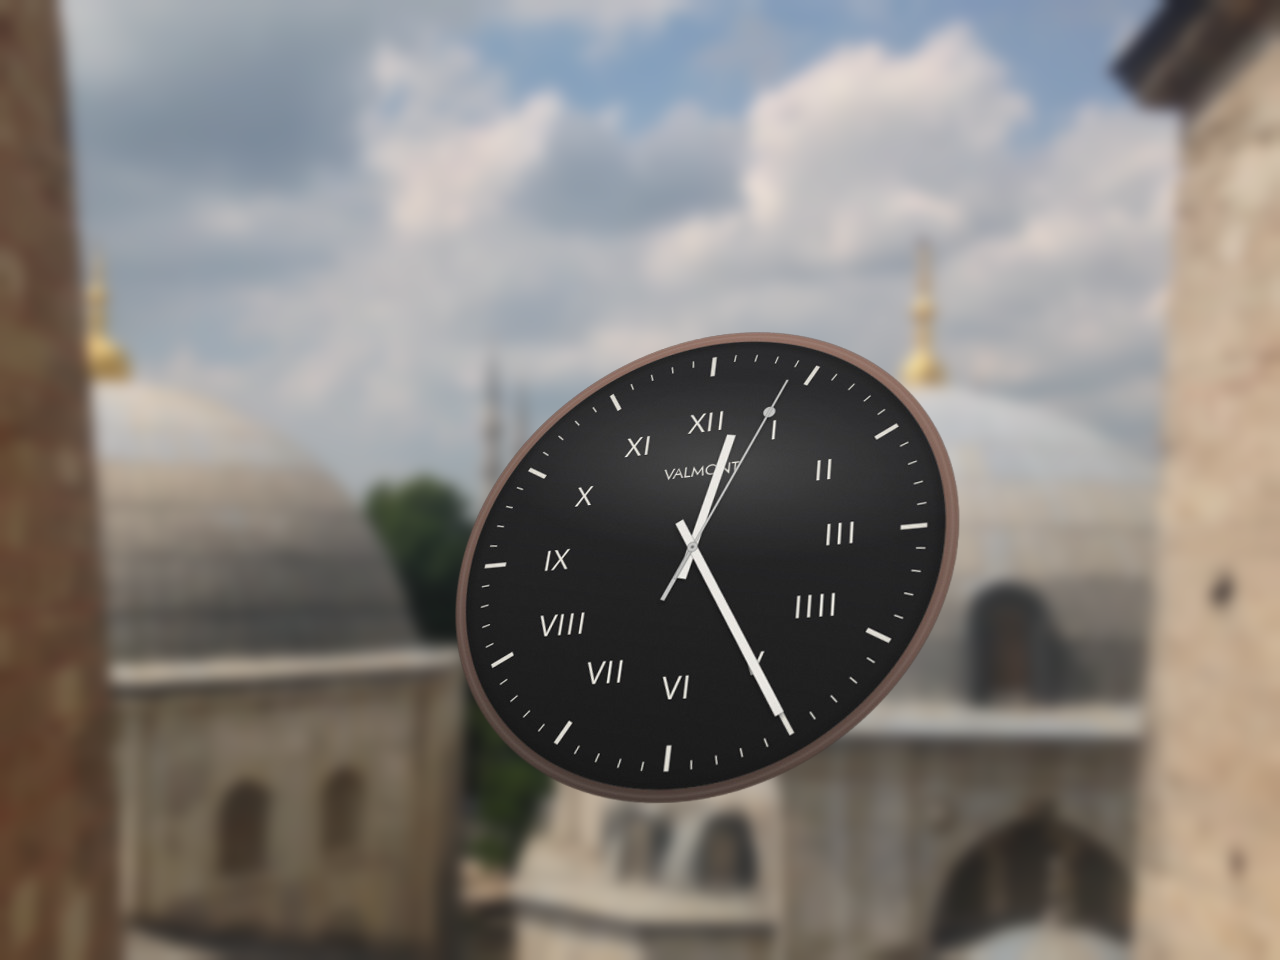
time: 12:25:04
